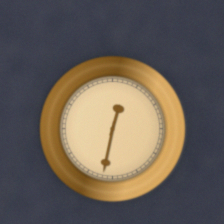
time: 12:32
